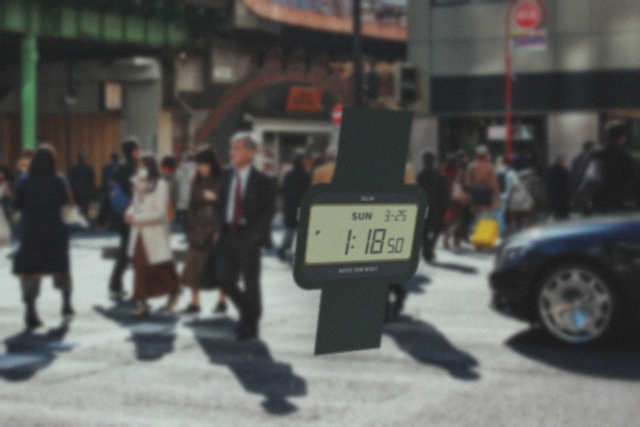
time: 1:18:50
